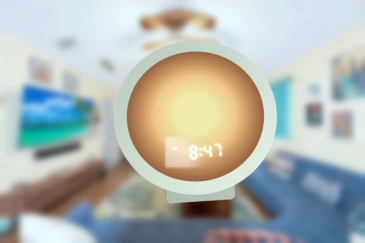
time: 8:47
